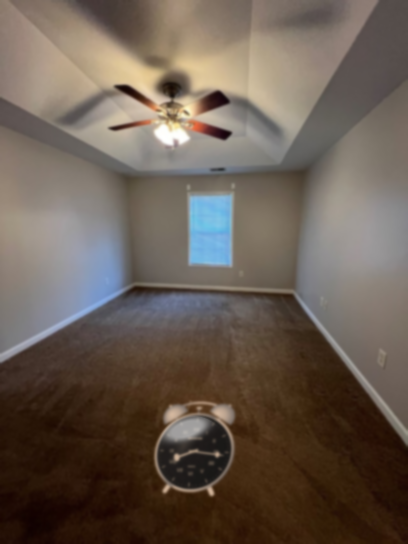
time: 8:16
